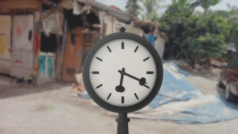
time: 6:19
